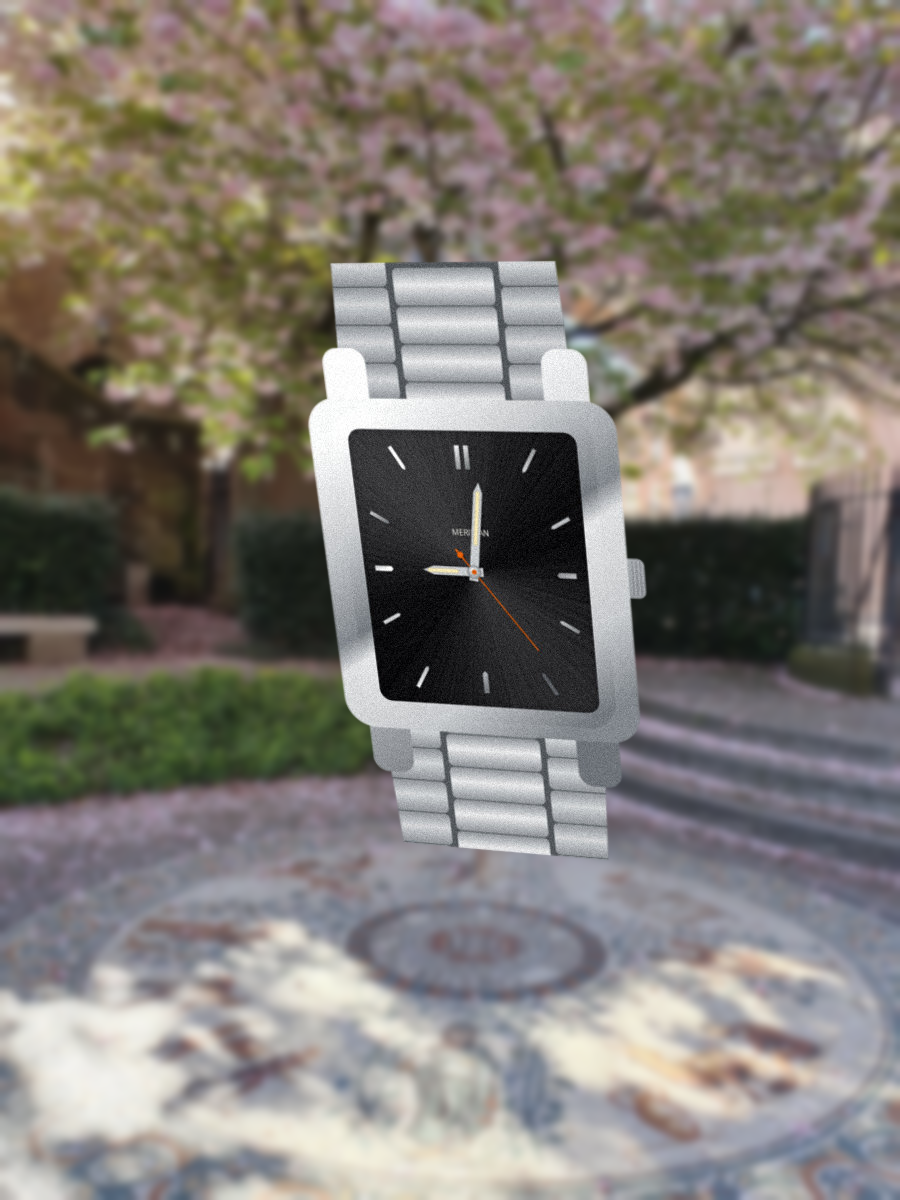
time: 9:01:24
